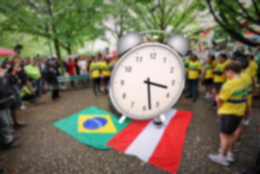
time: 3:28
